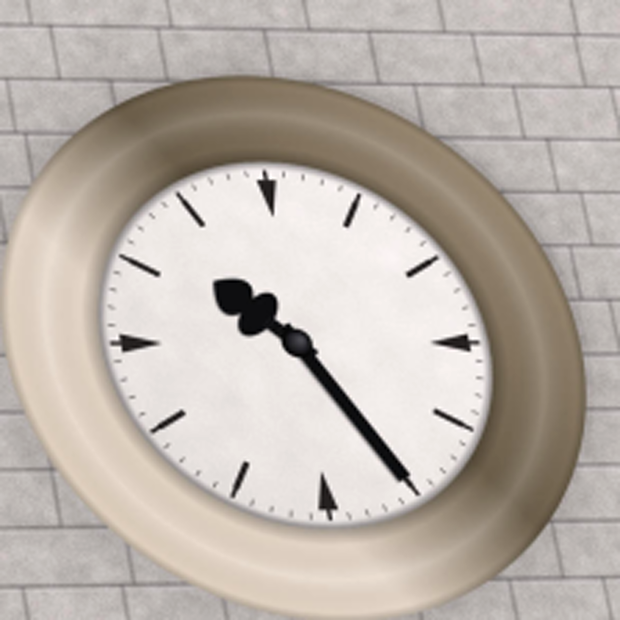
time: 10:25
